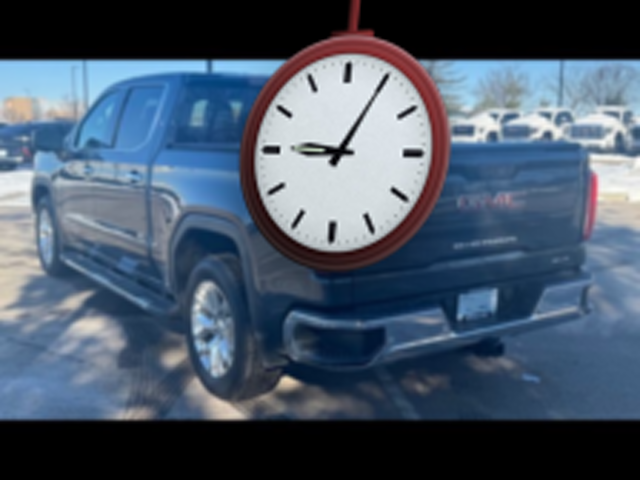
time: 9:05
